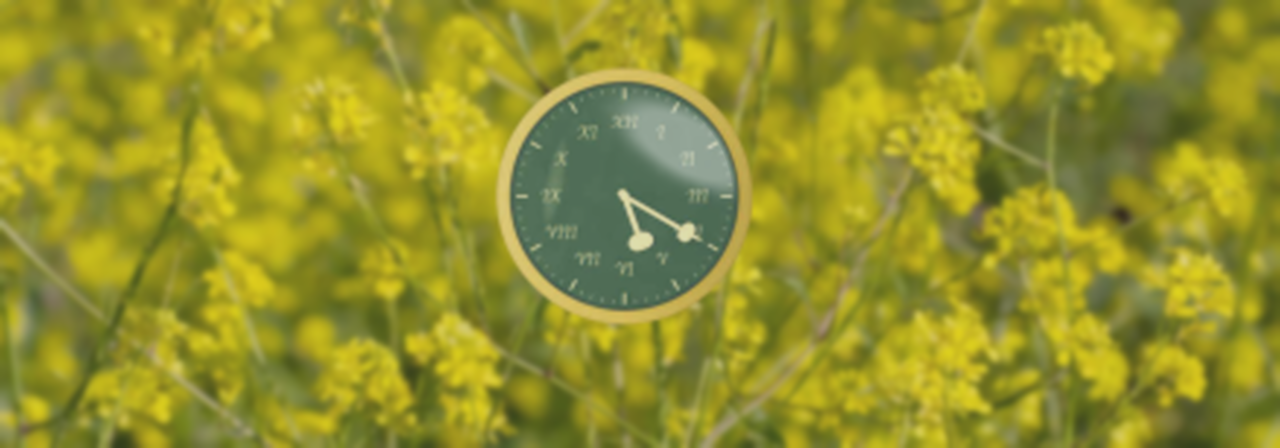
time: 5:20
